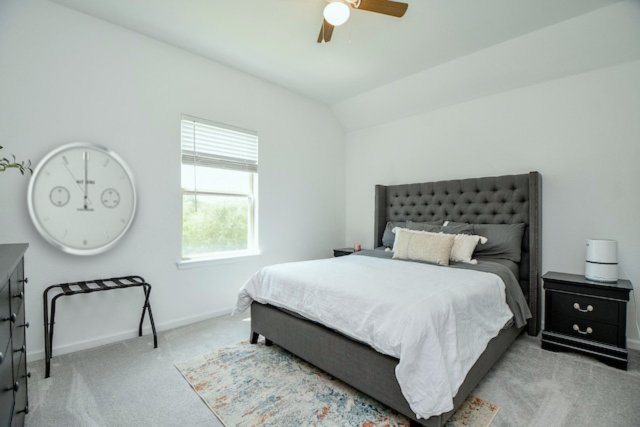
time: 11:54
